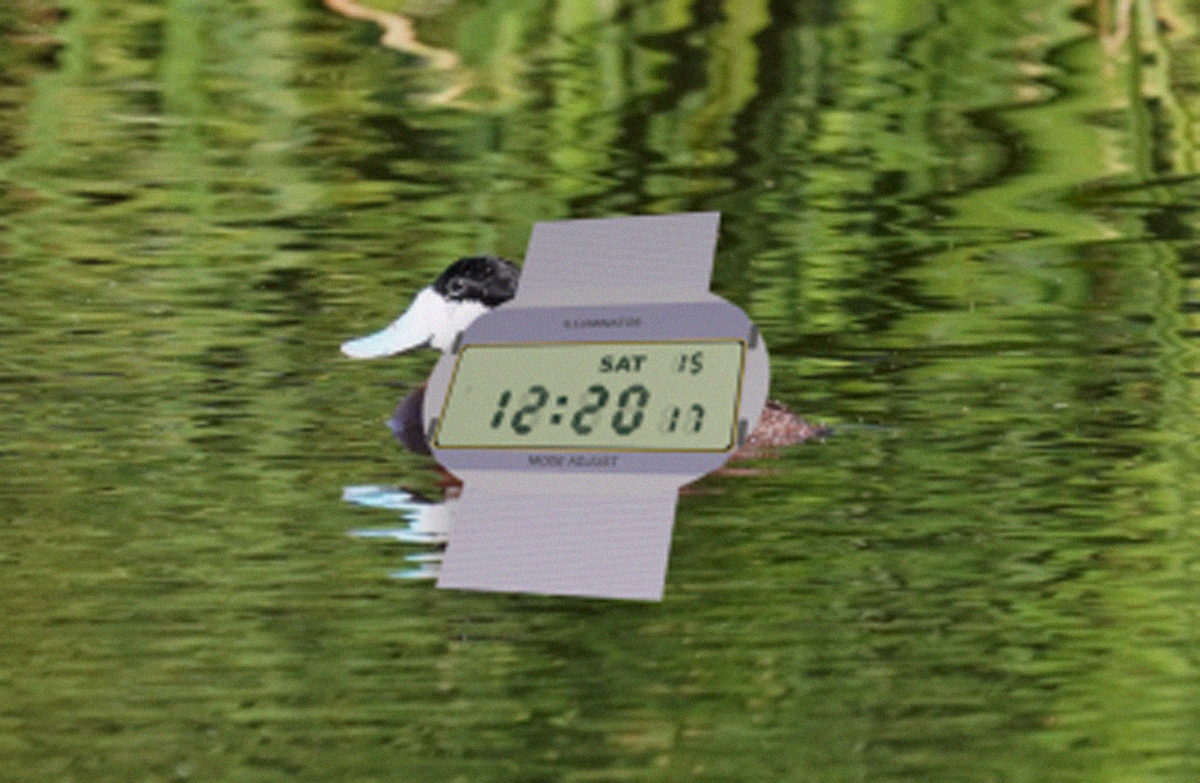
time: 12:20:17
